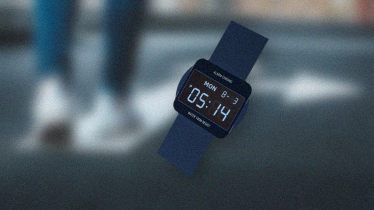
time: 5:14
